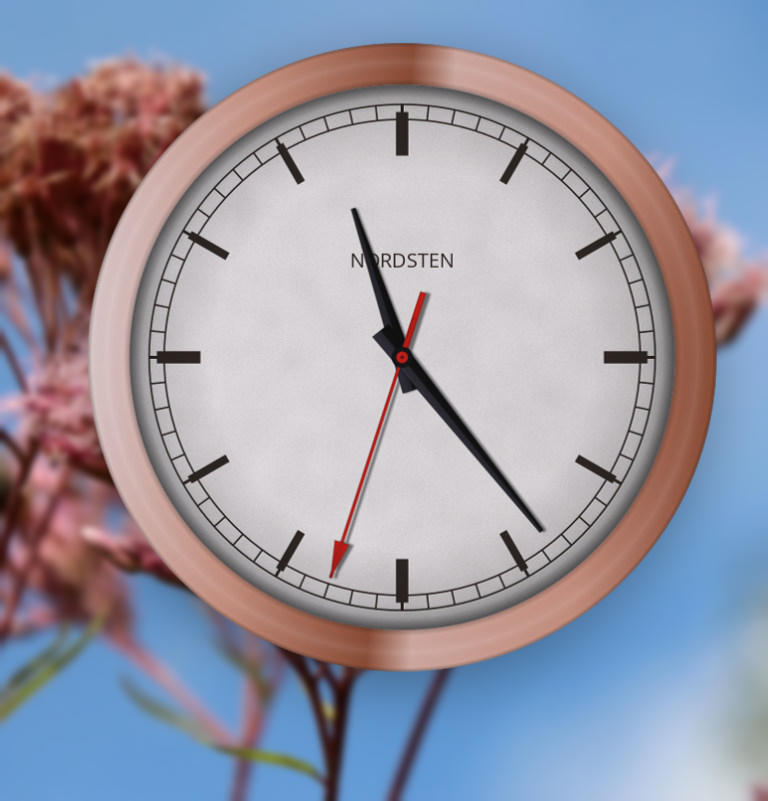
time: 11:23:33
